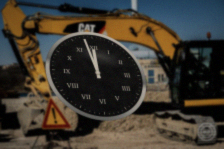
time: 11:58
